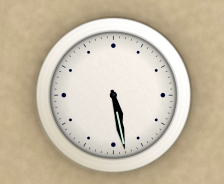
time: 5:28
